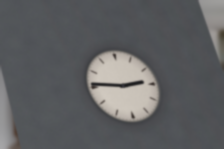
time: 2:46
